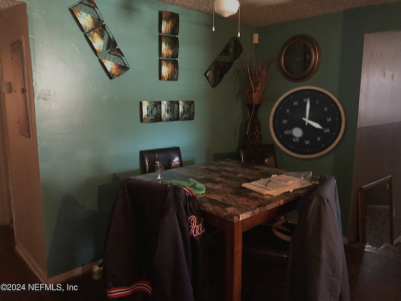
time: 4:01
